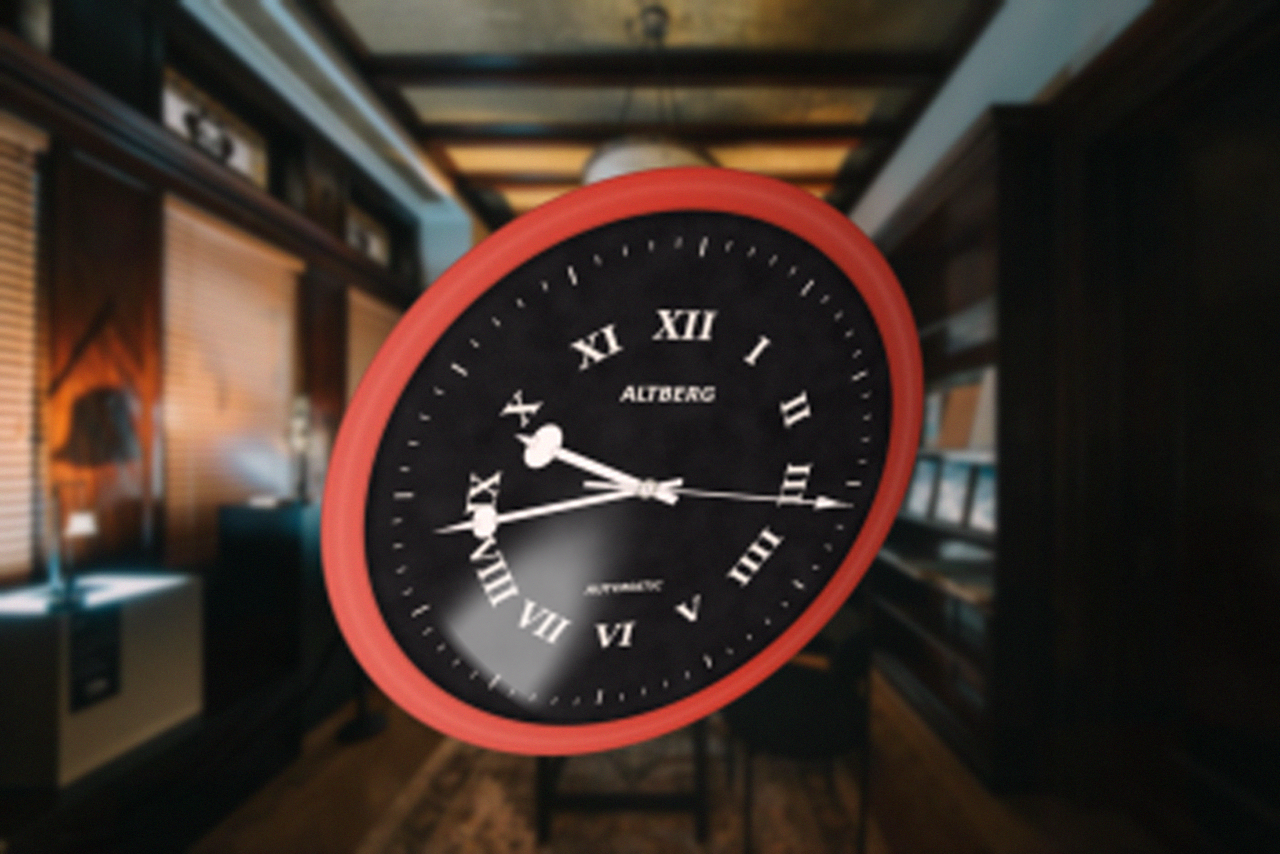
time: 9:43:16
